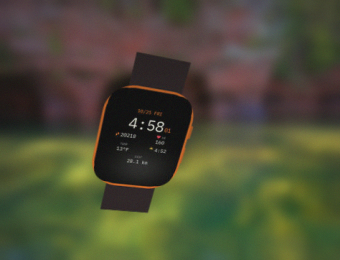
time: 4:58
